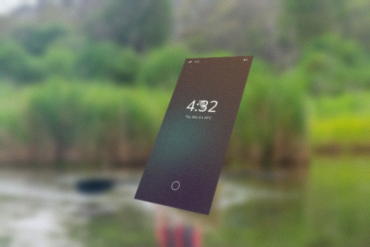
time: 4:32
